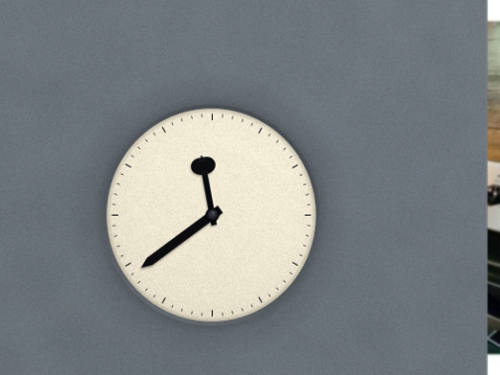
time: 11:39
